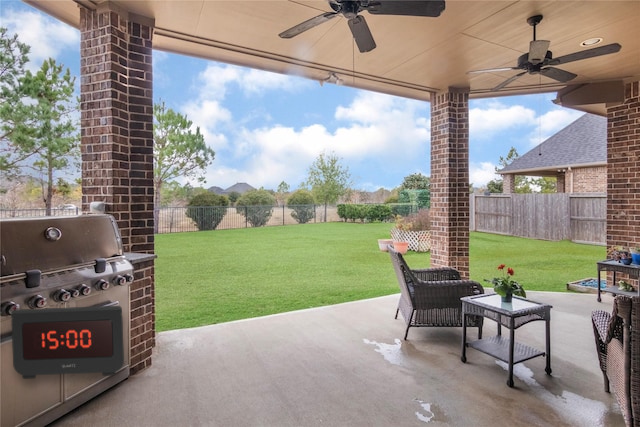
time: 15:00
